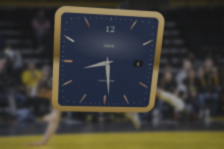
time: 8:29
